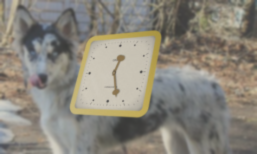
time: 12:27
